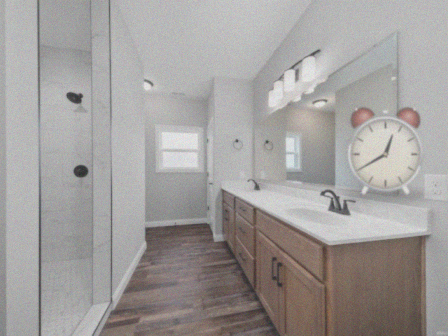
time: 12:40
